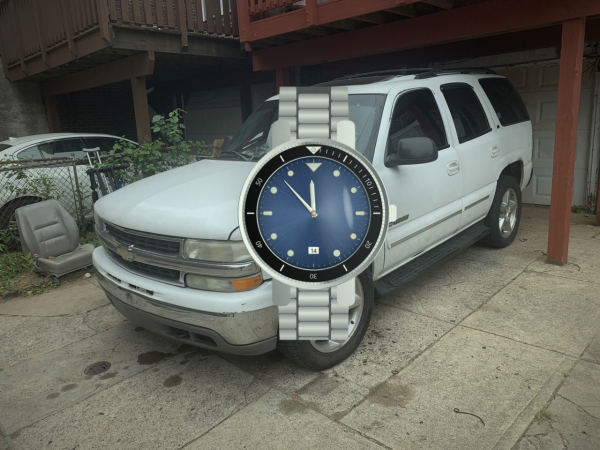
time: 11:53
